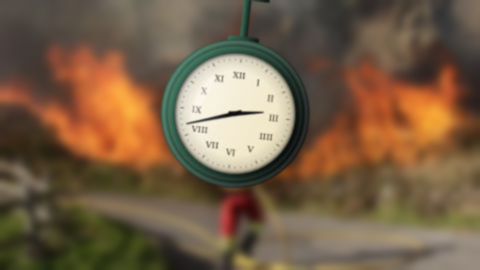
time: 2:42
